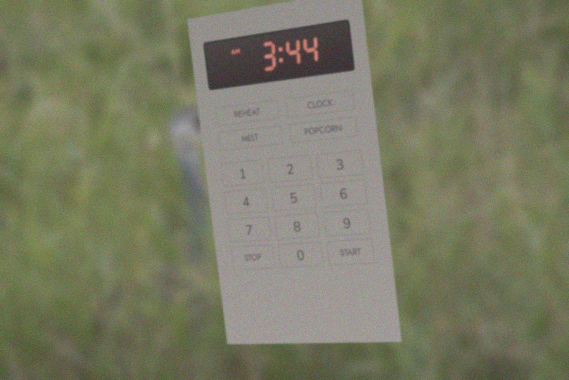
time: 3:44
